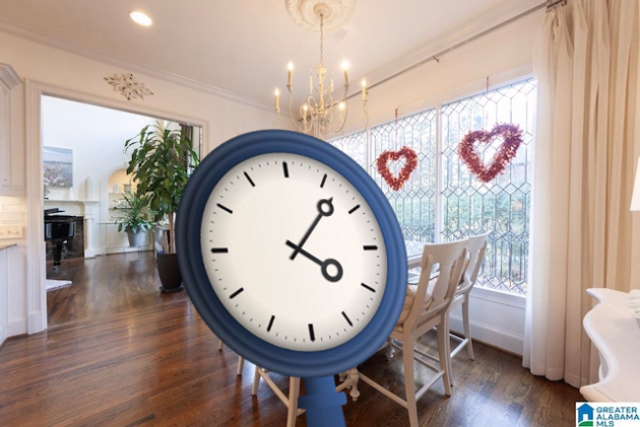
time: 4:07
